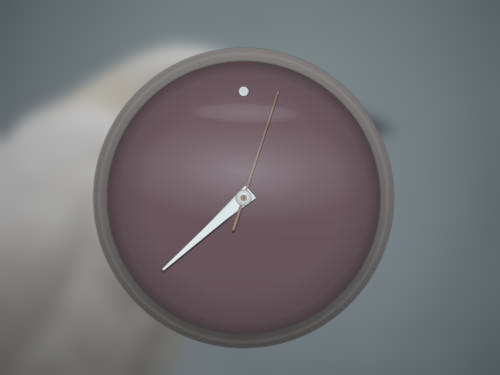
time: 7:38:03
